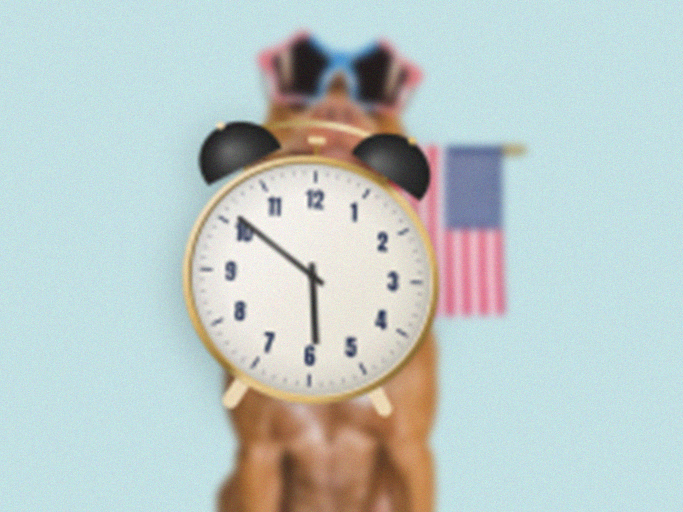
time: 5:51
